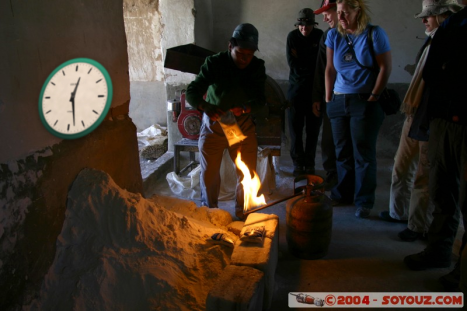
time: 12:28
